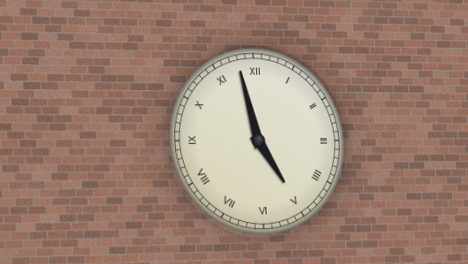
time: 4:58
